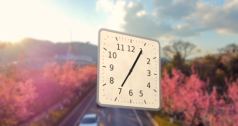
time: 7:05
